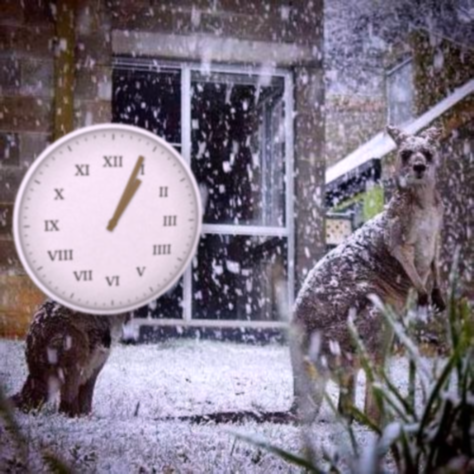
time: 1:04
